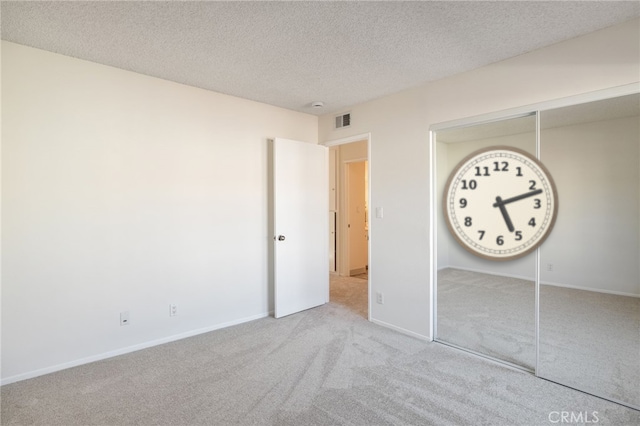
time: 5:12
